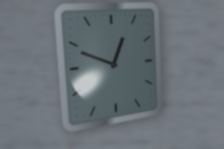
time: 12:49
